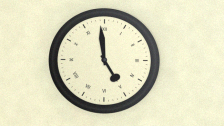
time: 4:59
